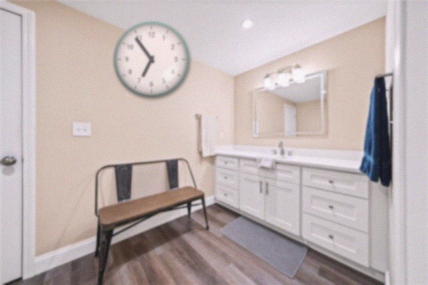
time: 6:54
